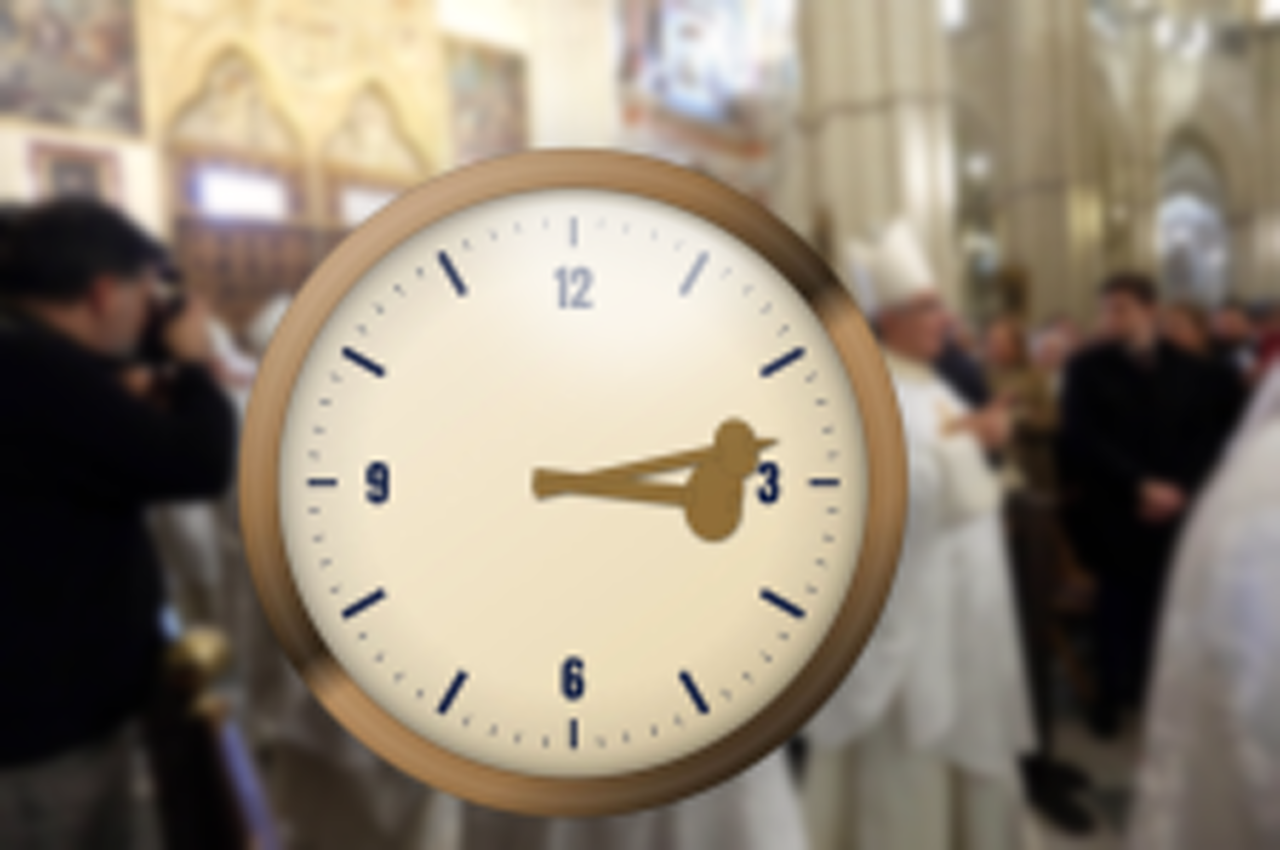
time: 3:13
